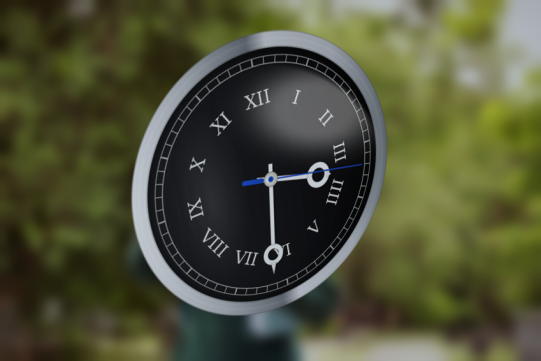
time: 3:31:17
